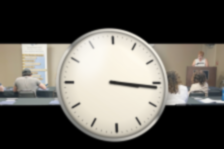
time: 3:16
